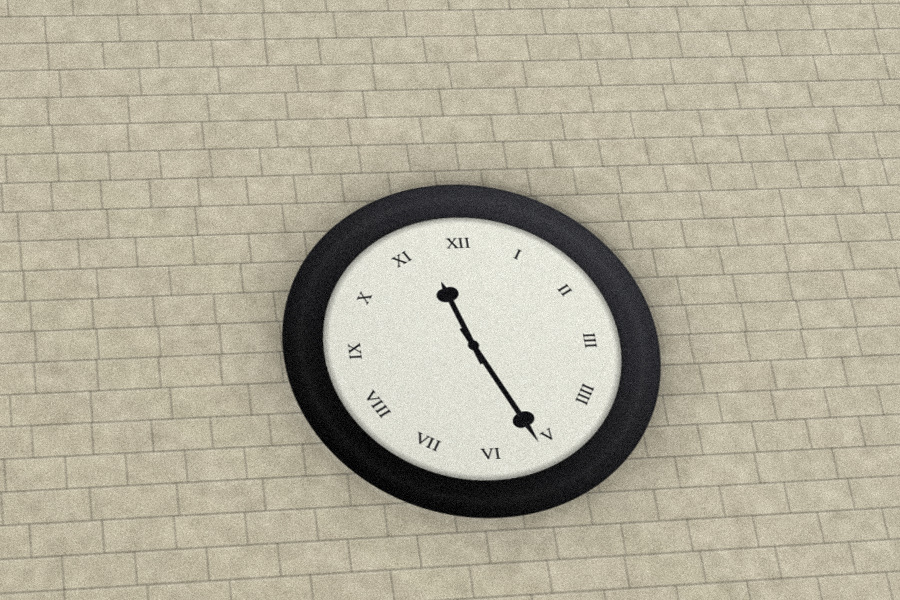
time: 11:26
